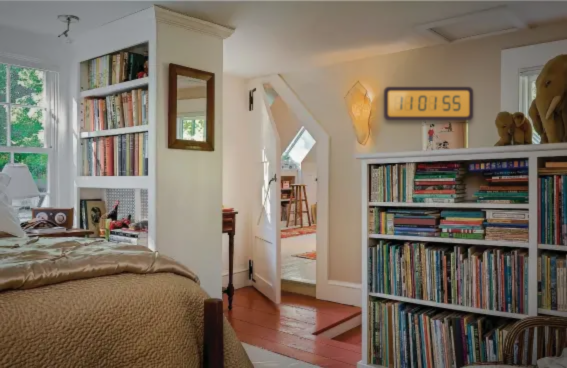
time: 11:01:55
